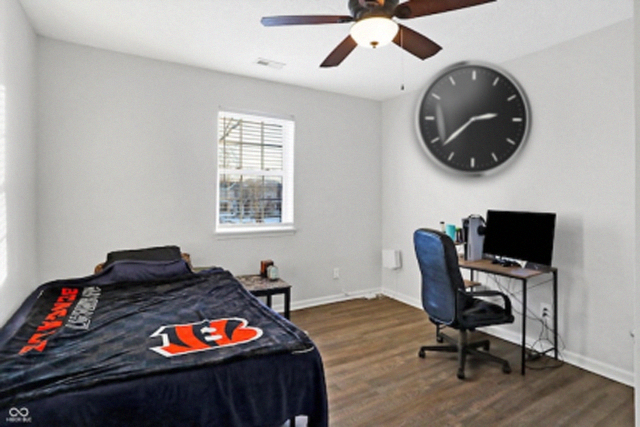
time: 2:38
